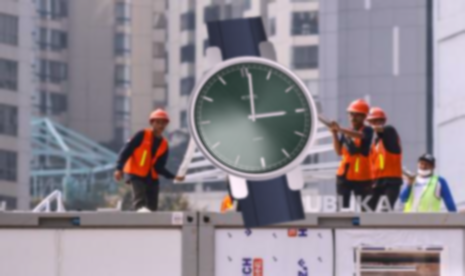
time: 3:01
